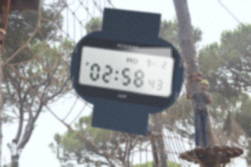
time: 2:58:43
